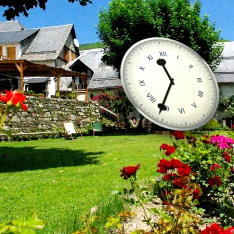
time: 11:36
